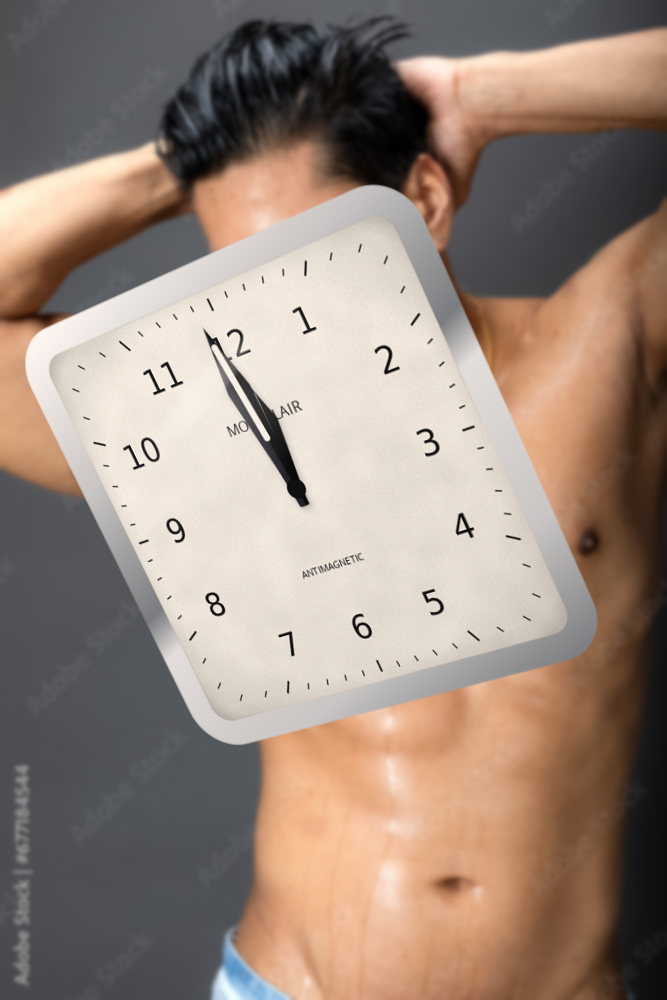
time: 11:59
